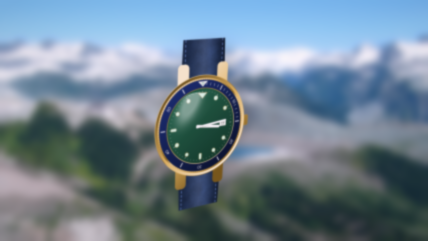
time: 3:14
